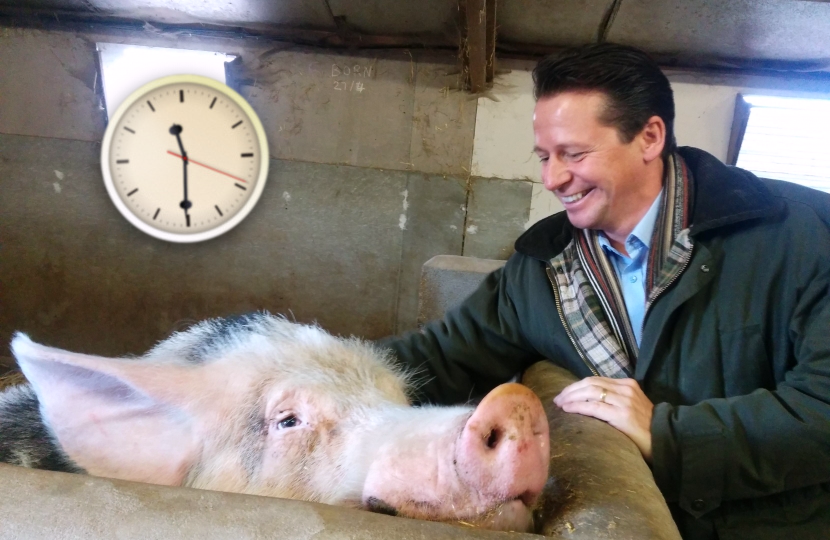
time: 11:30:19
